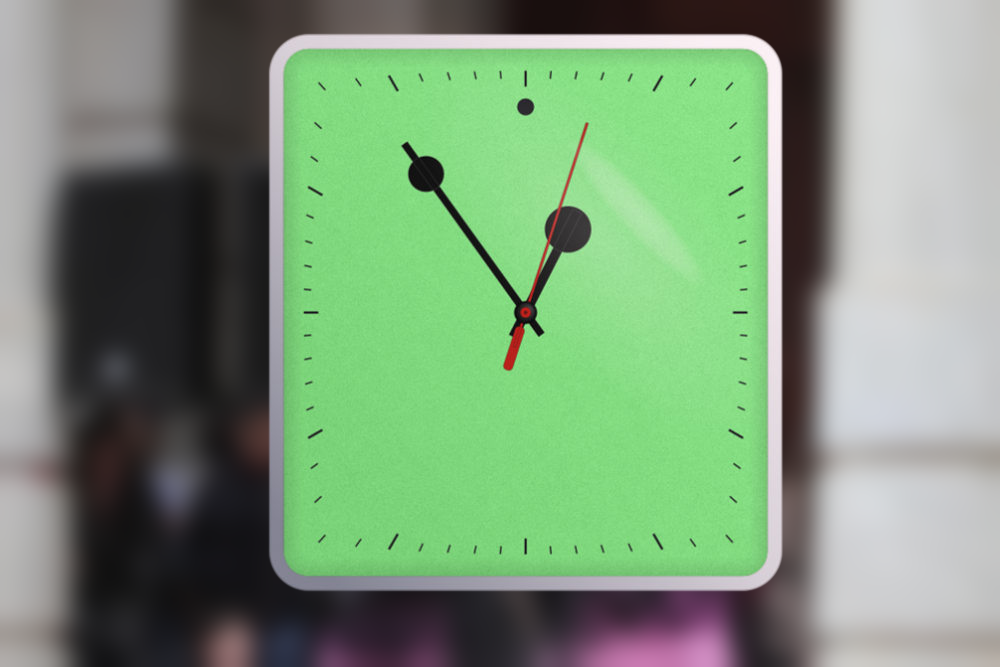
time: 12:54:03
